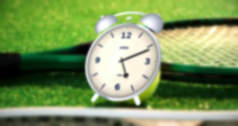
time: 5:11
